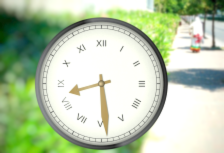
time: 8:29
